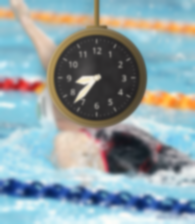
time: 8:37
